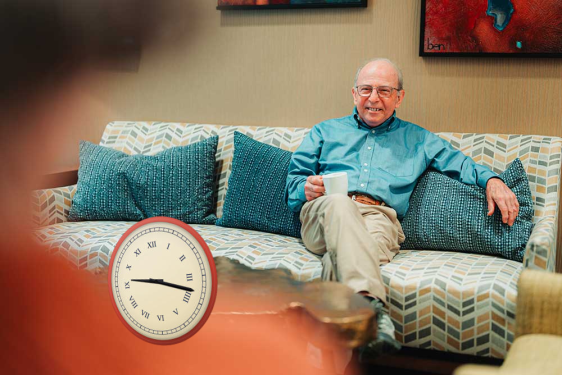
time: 9:18
